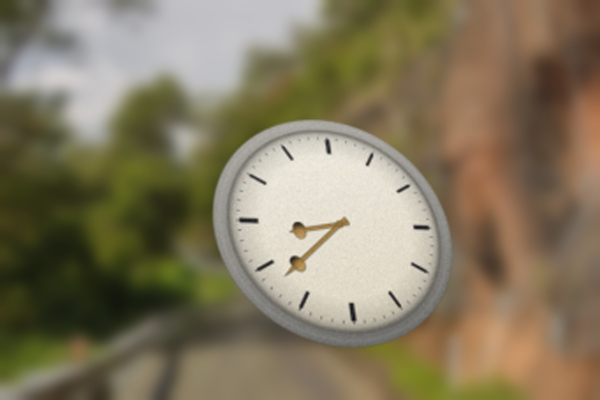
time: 8:38
